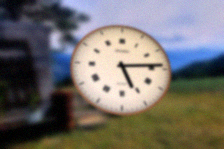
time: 5:14
